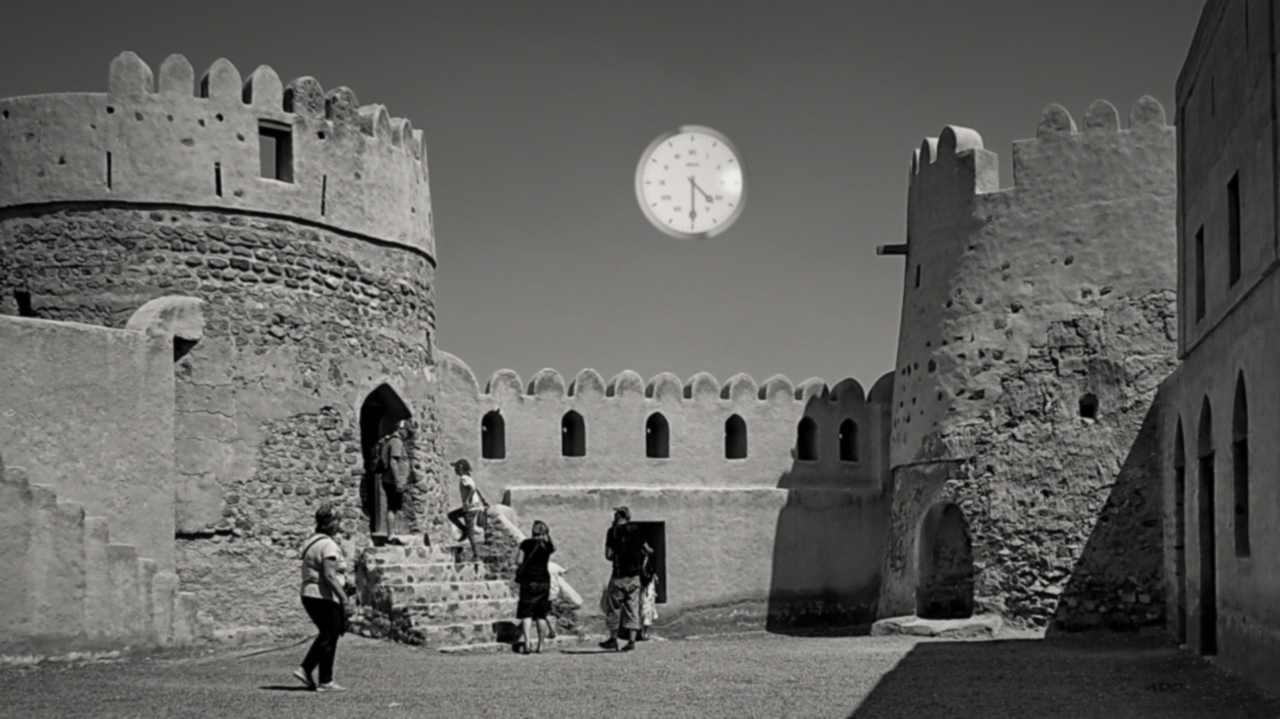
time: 4:30
